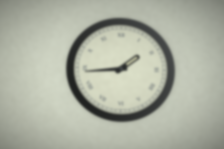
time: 1:44
